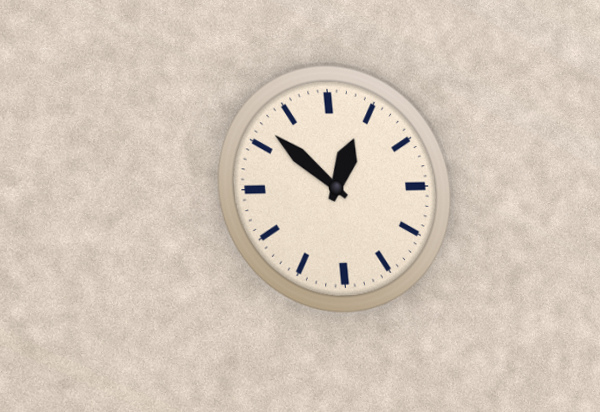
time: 12:52
